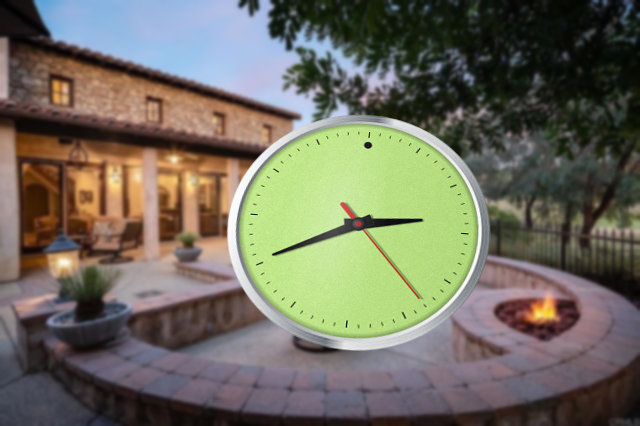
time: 2:40:23
